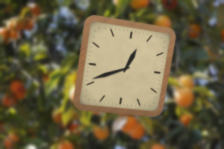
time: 12:41
